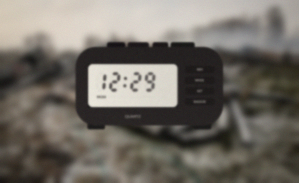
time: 12:29
